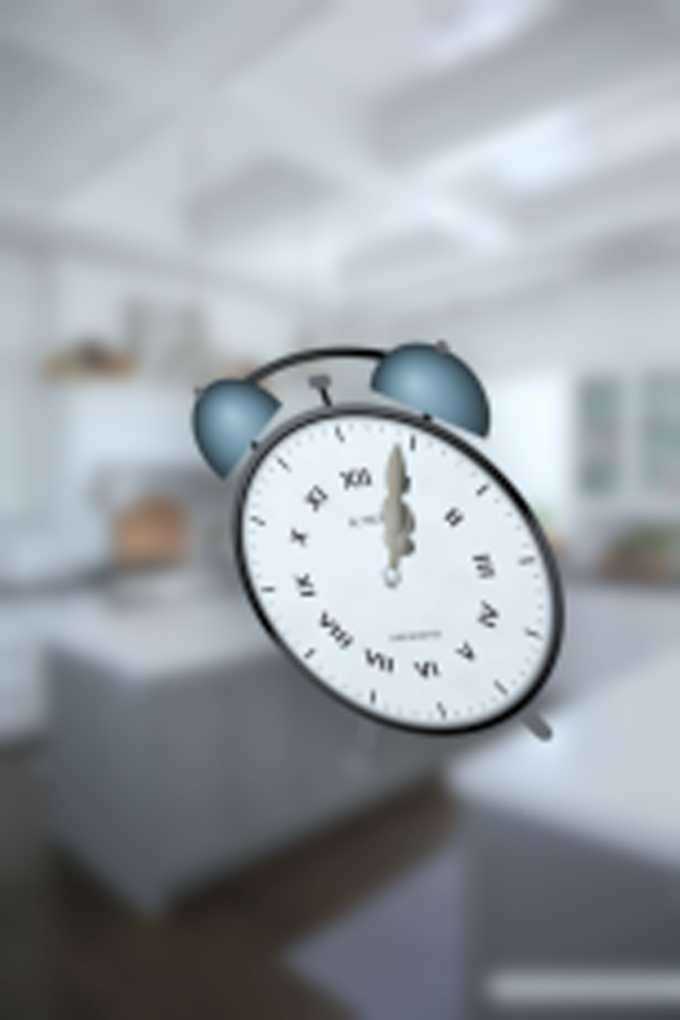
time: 1:04
